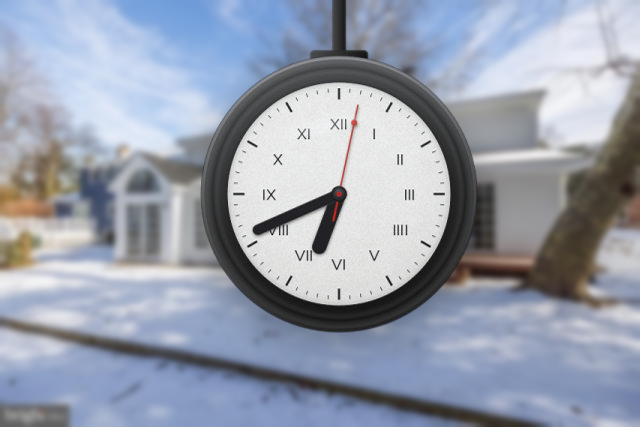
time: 6:41:02
